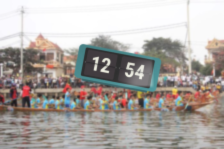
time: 12:54
